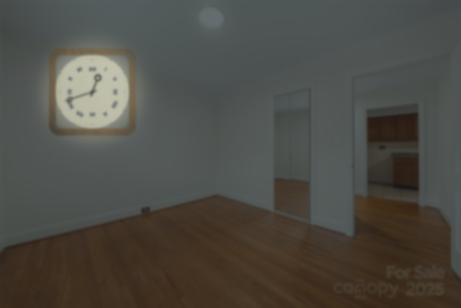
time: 12:42
